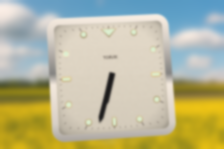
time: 6:33
